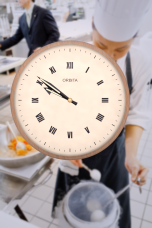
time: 9:51
